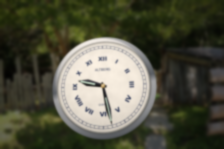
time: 9:28
